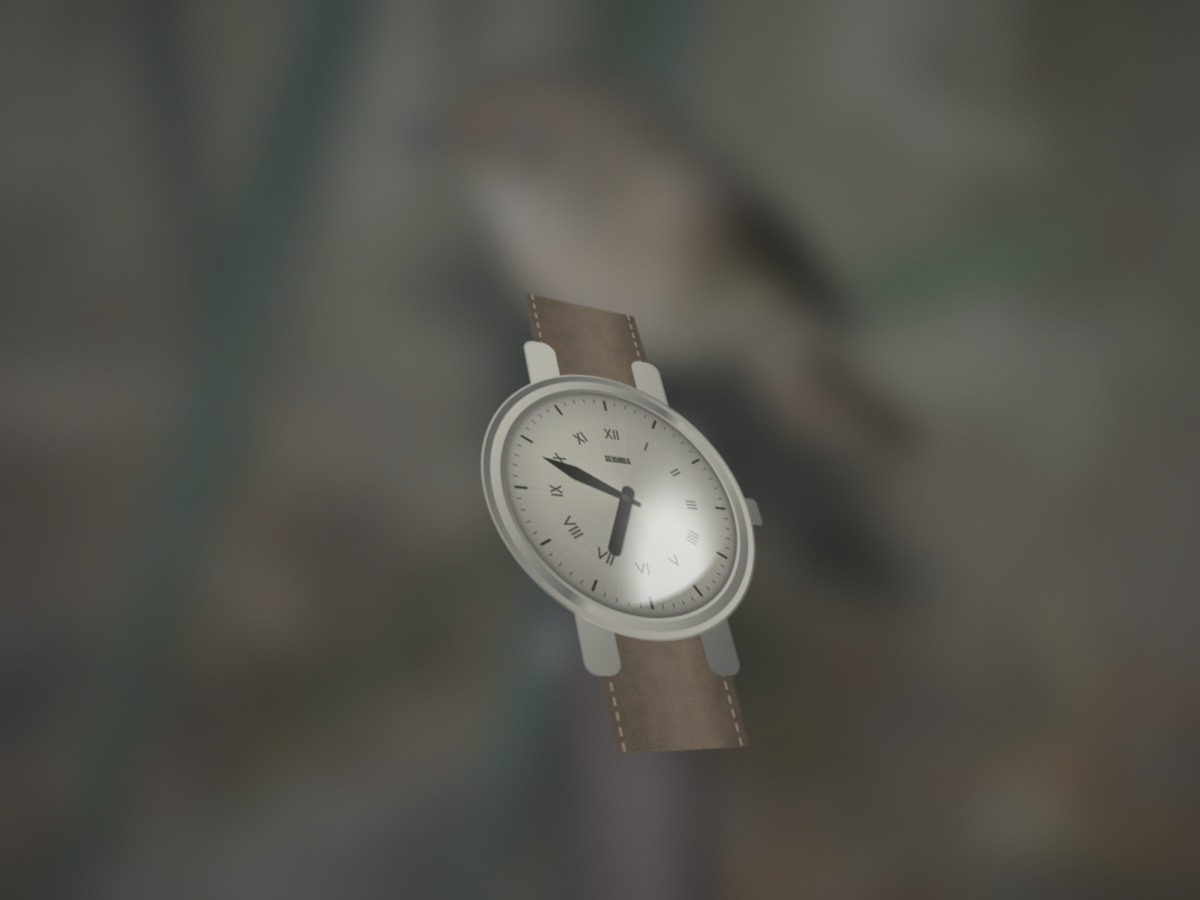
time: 6:49
